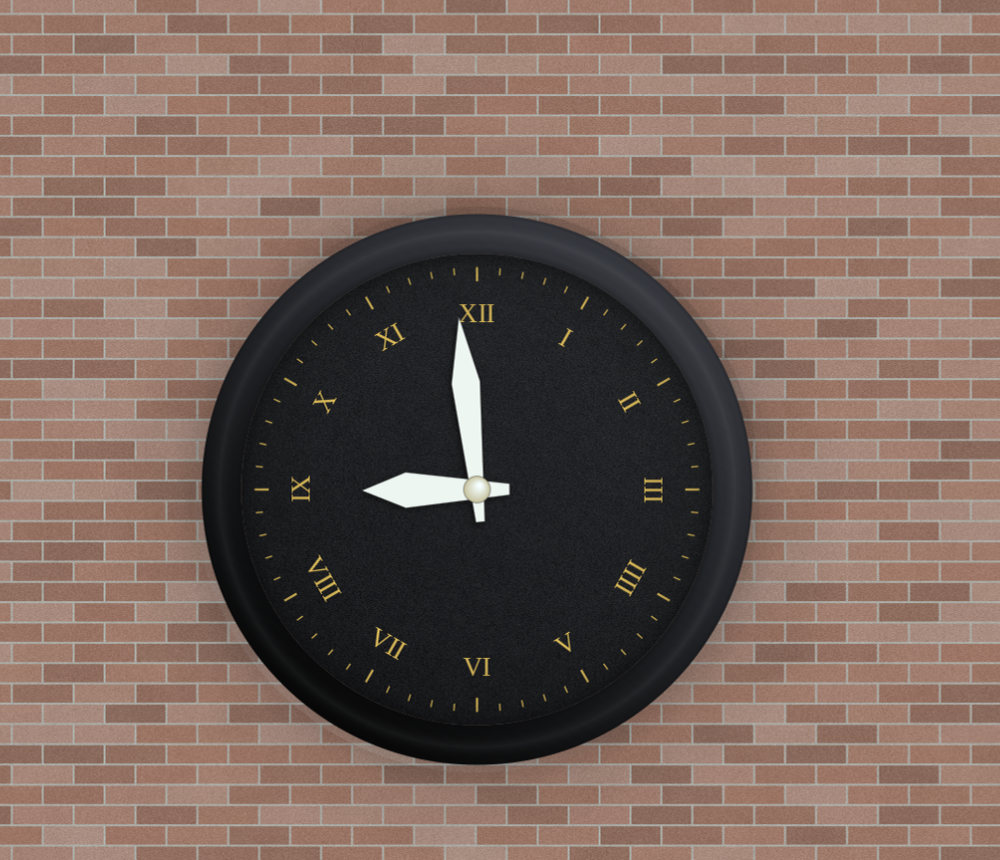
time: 8:59
